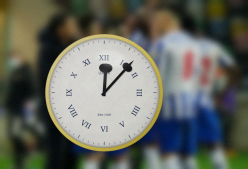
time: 12:07
